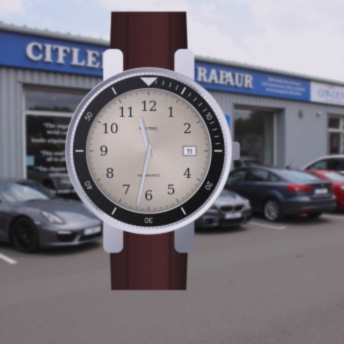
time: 11:32
